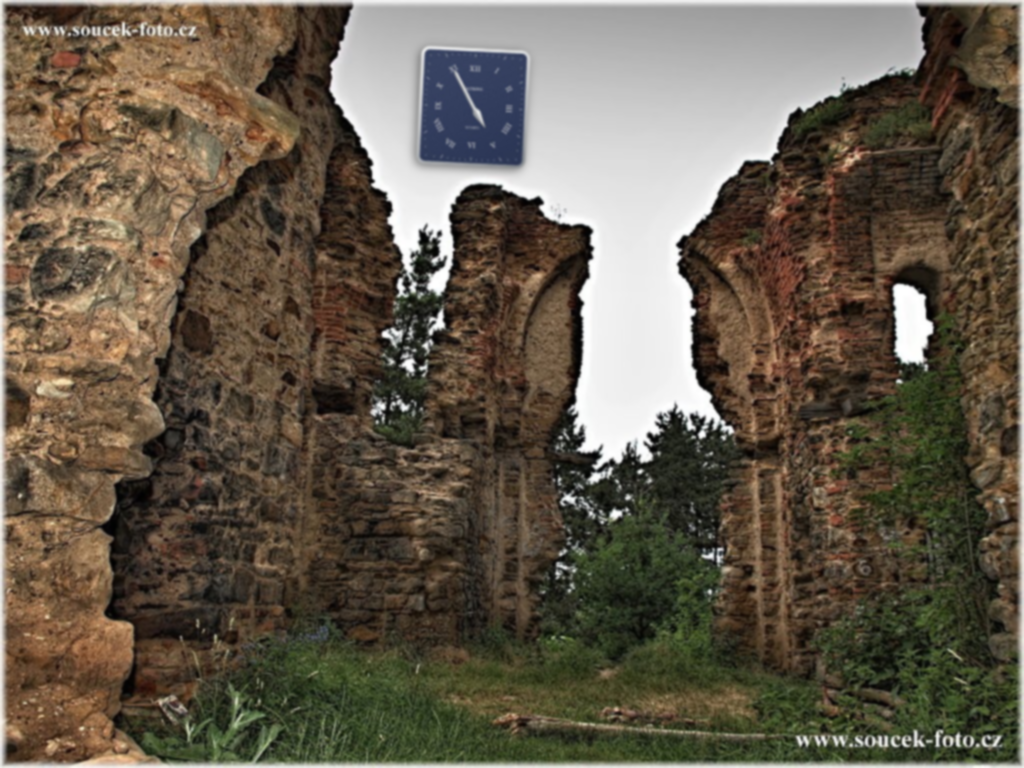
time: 4:55
